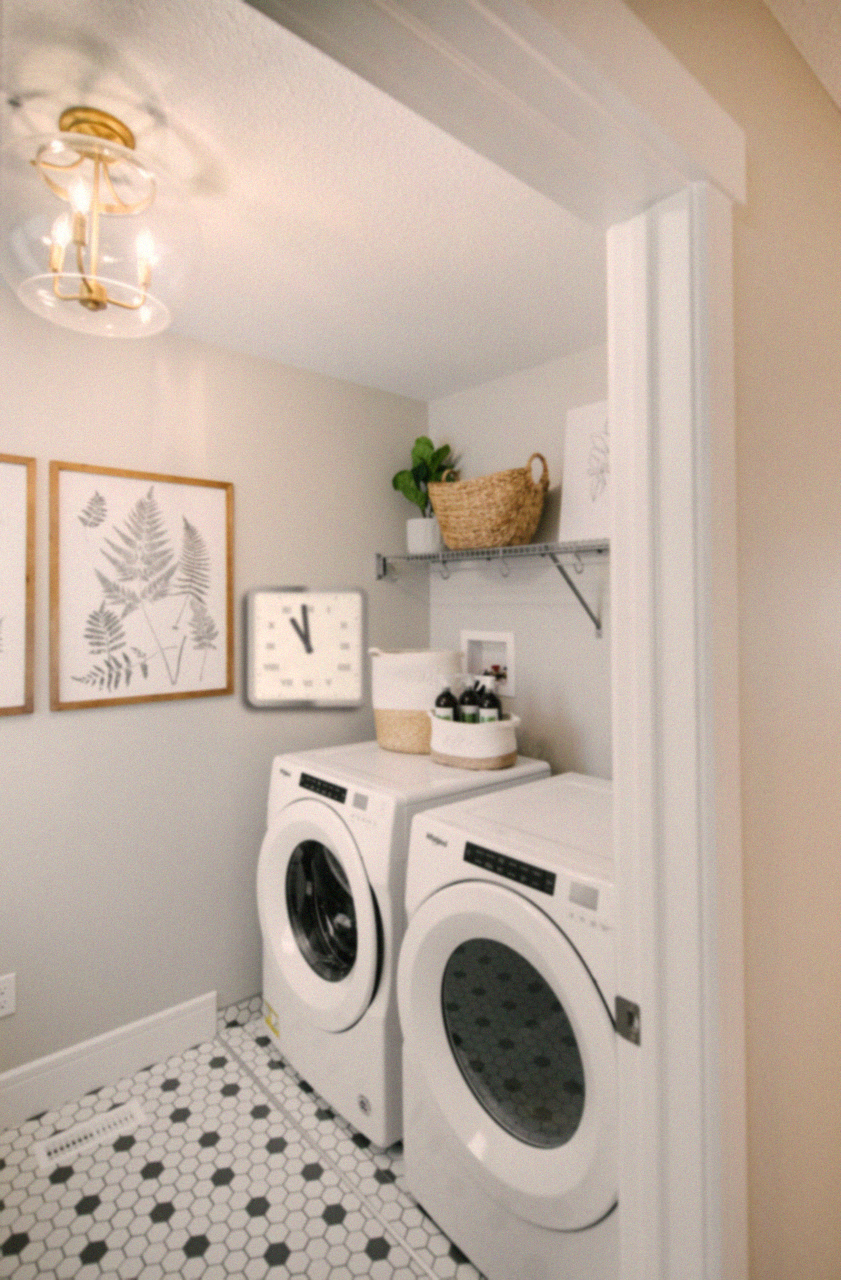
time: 10:59
